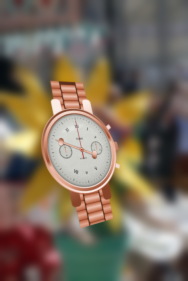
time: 3:49
